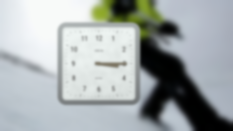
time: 3:15
